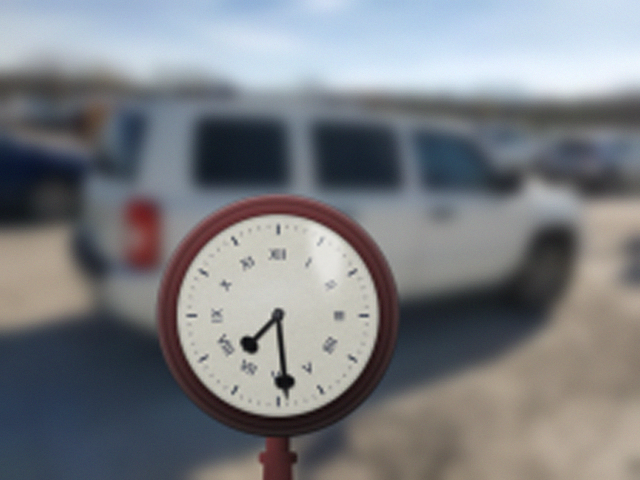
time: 7:29
